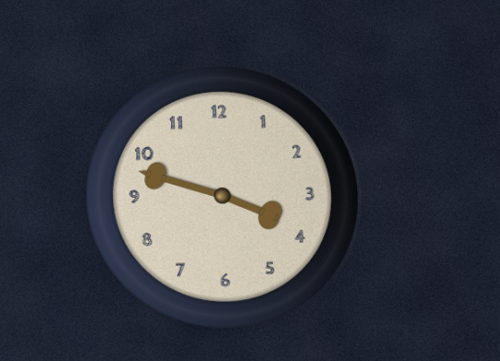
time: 3:48
